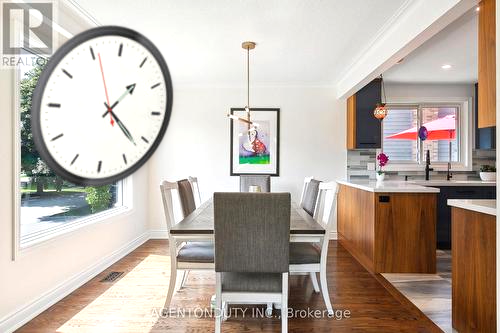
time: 1:21:56
